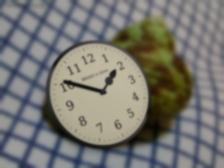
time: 1:51
